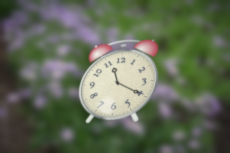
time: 11:20
